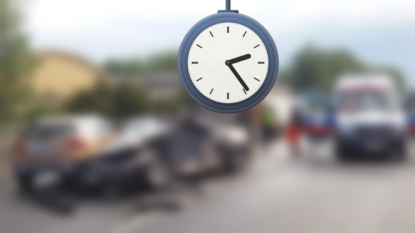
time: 2:24
